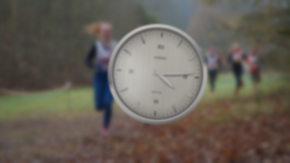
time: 4:14
